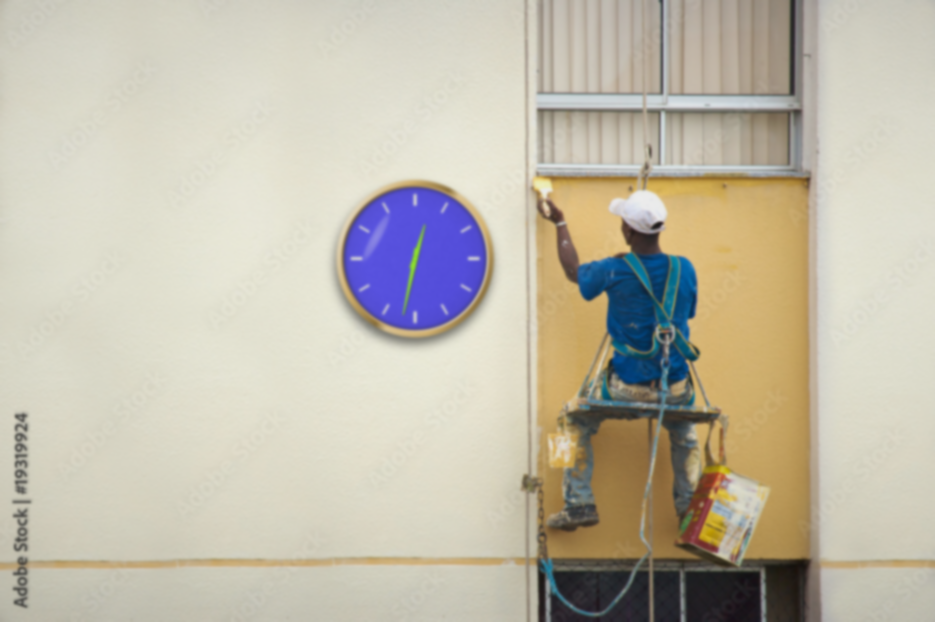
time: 12:32
